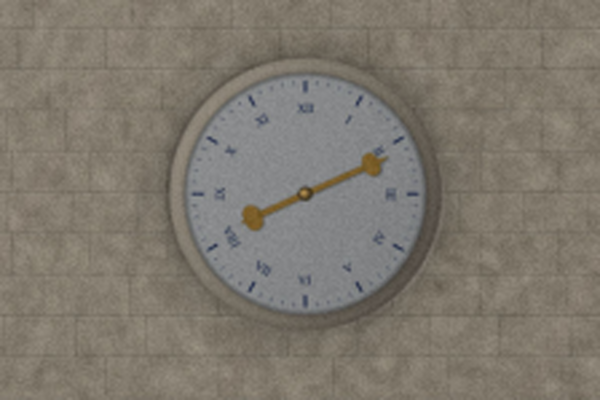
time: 8:11
